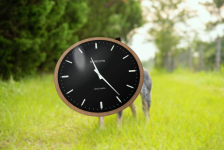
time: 11:24
